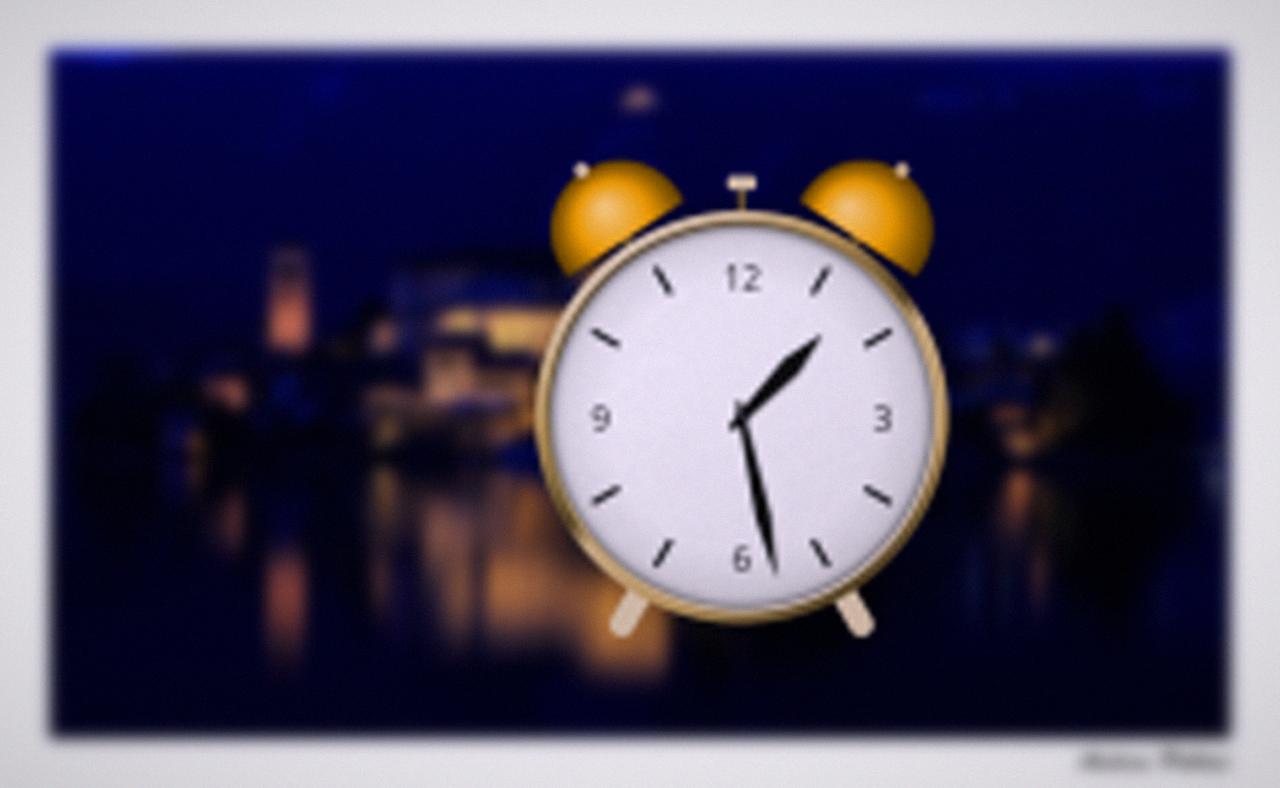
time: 1:28
